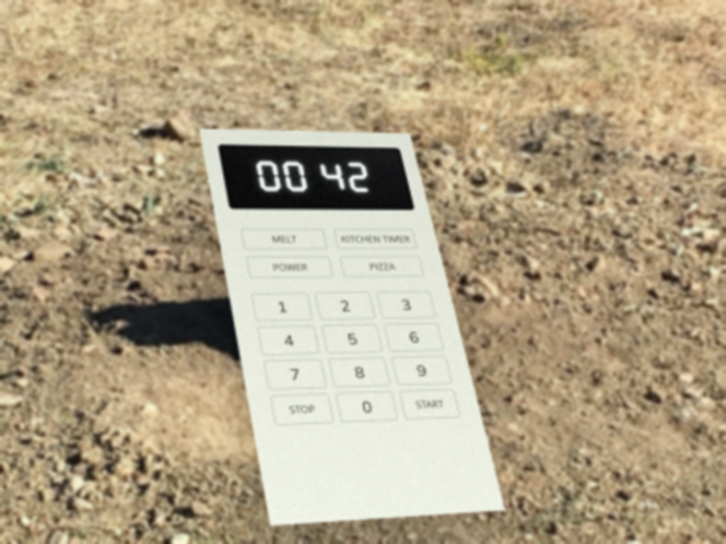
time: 0:42
